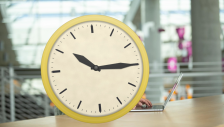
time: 10:15
